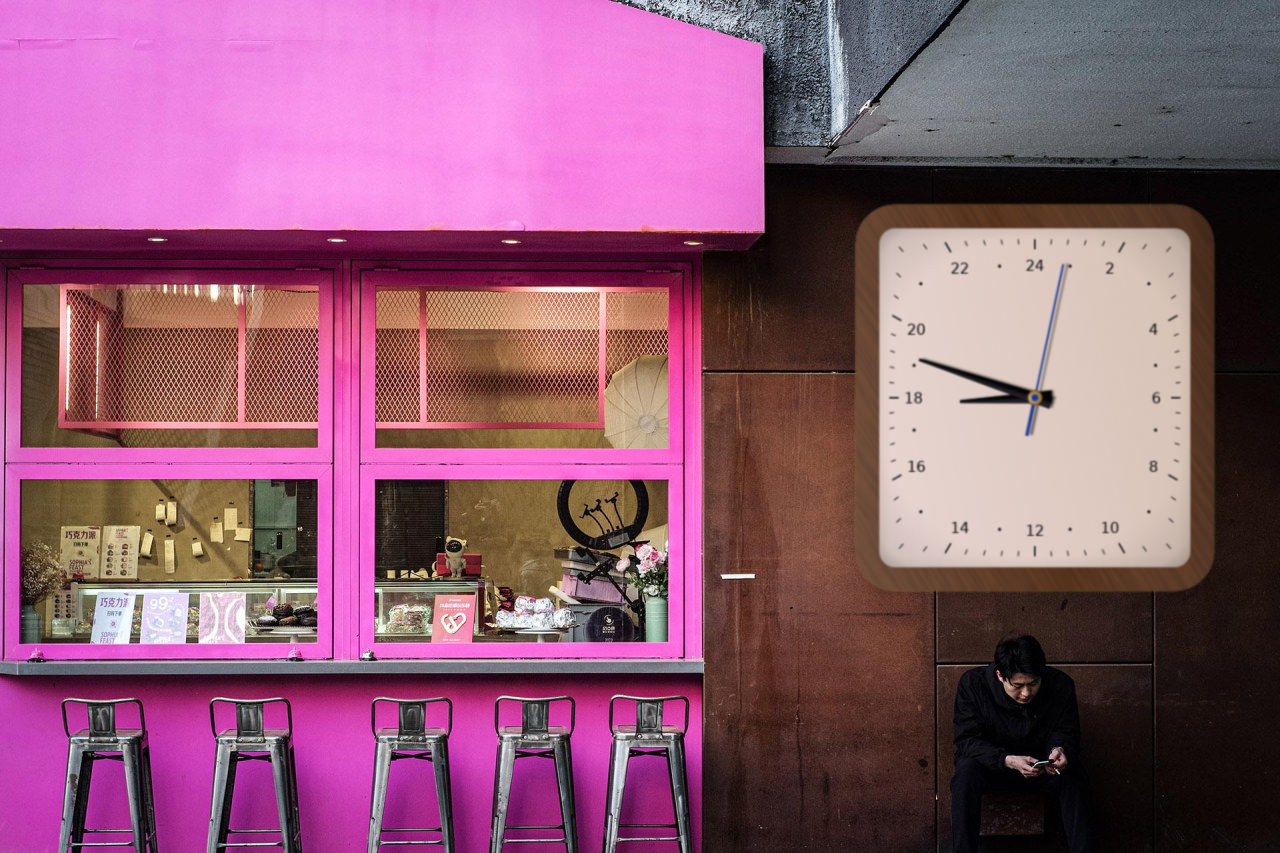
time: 17:48:02
